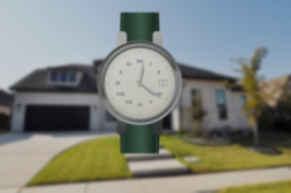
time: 12:21
